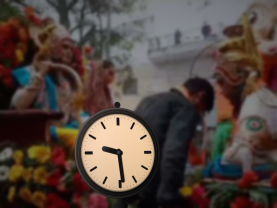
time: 9:29
